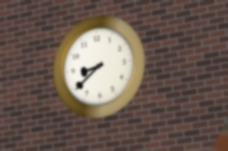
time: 8:39
